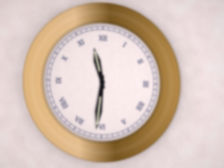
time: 11:31
